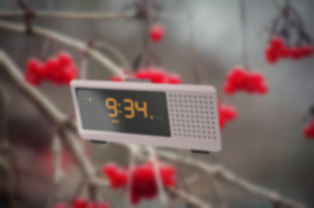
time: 9:34
